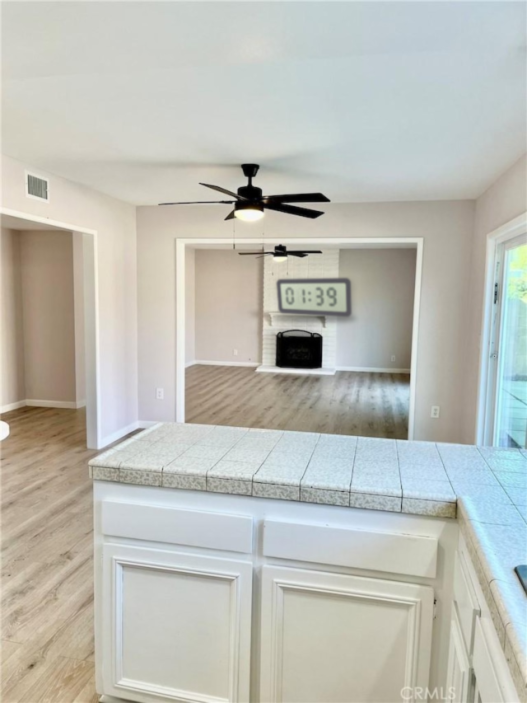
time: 1:39
